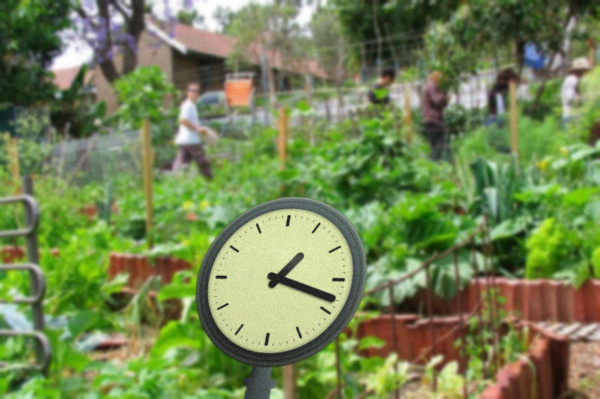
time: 1:18
